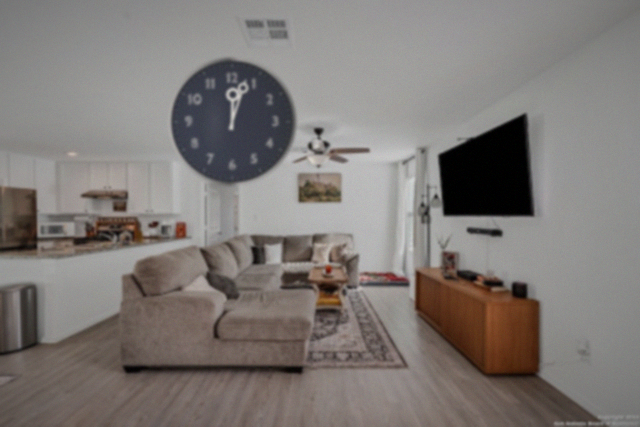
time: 12:03
